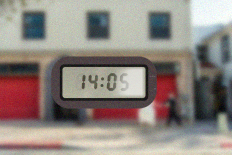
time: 14:05
